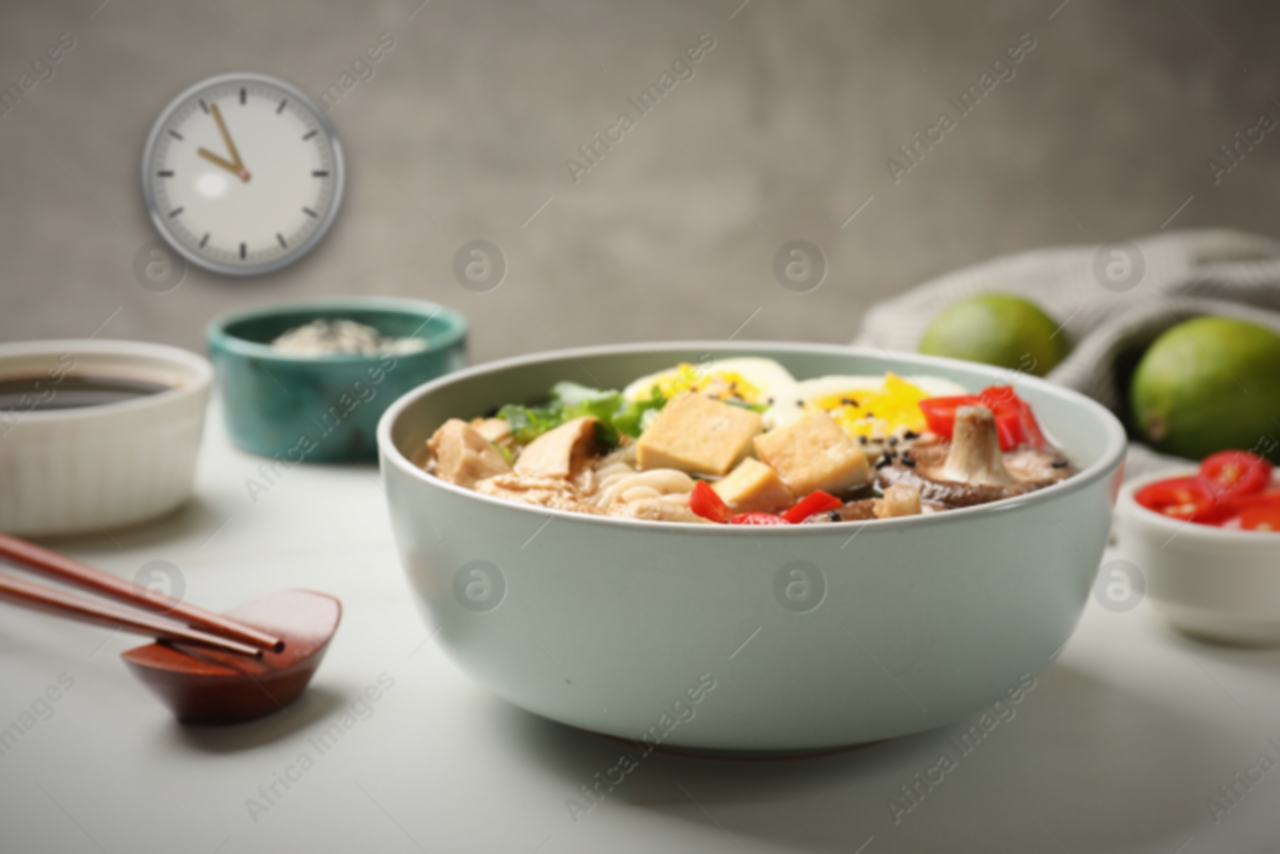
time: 9:56
